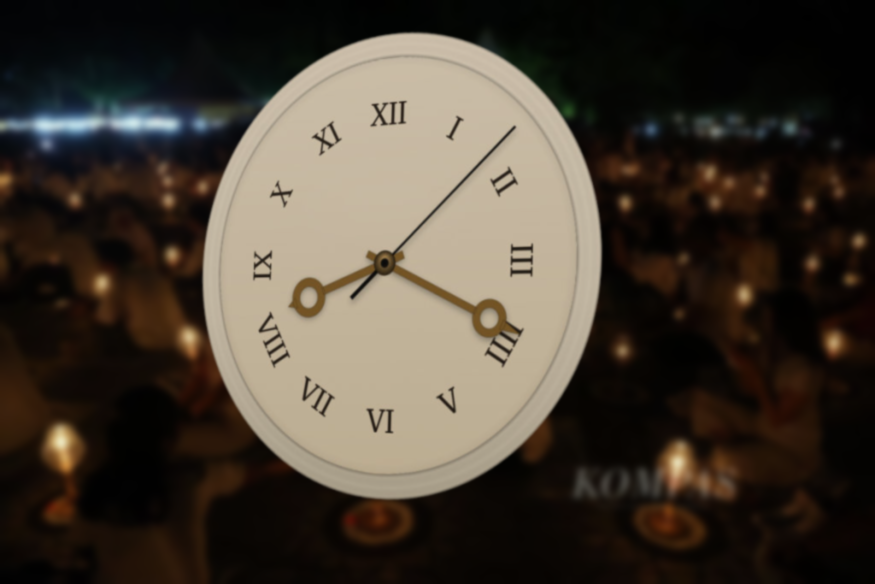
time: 8:19:08
